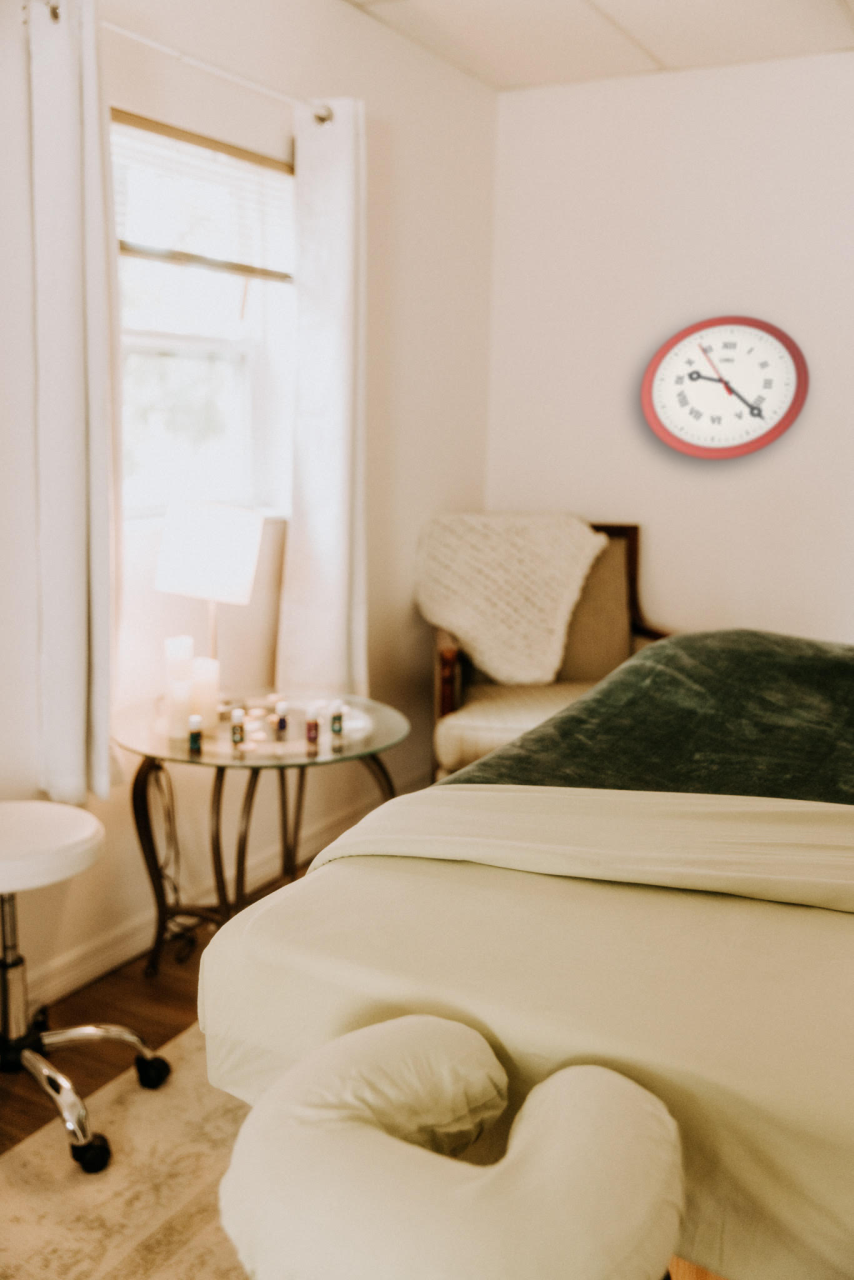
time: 9:21:54
